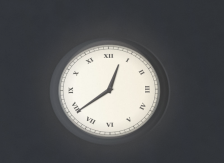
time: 12:39
